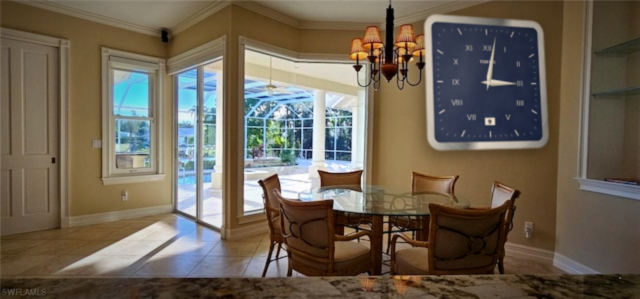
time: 3:02
